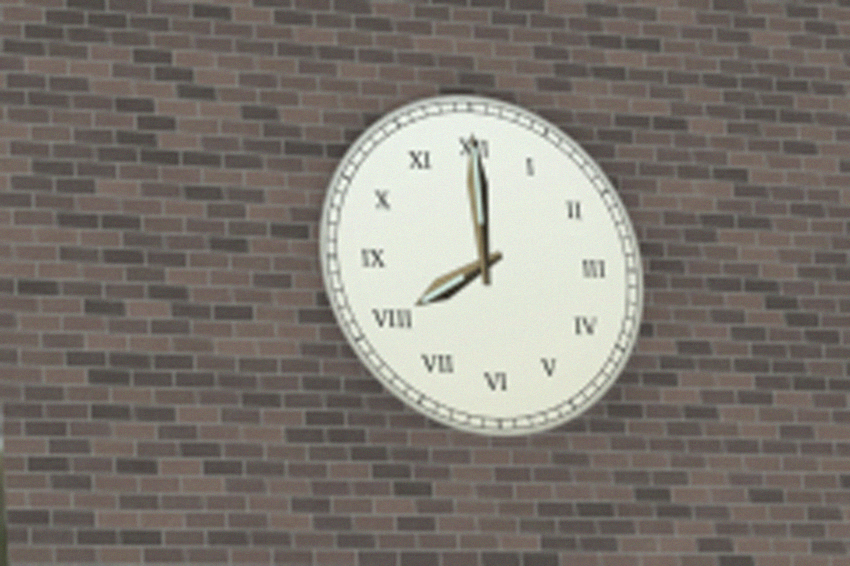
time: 8:00
